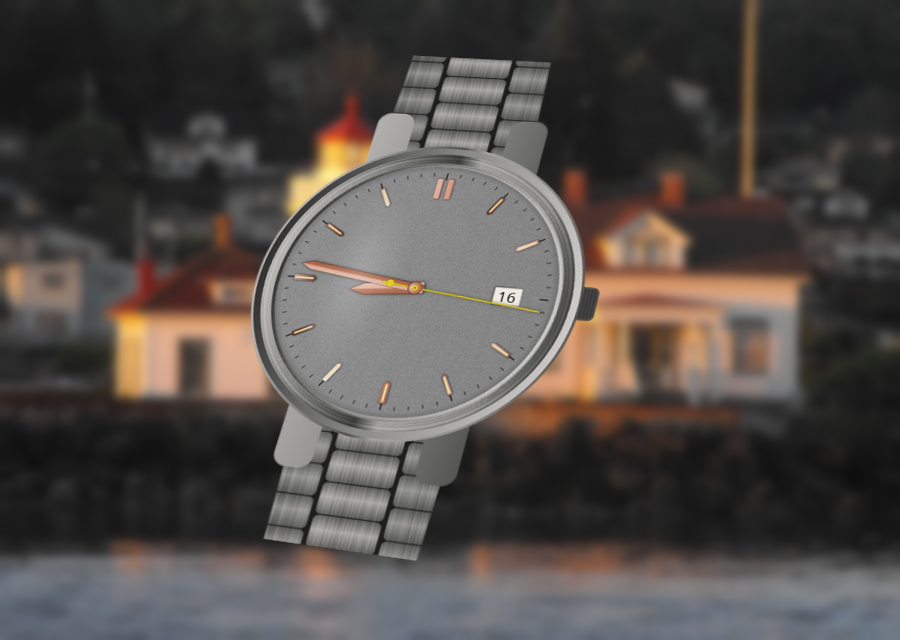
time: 8:46:16
